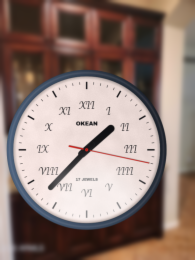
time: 1:37:17
